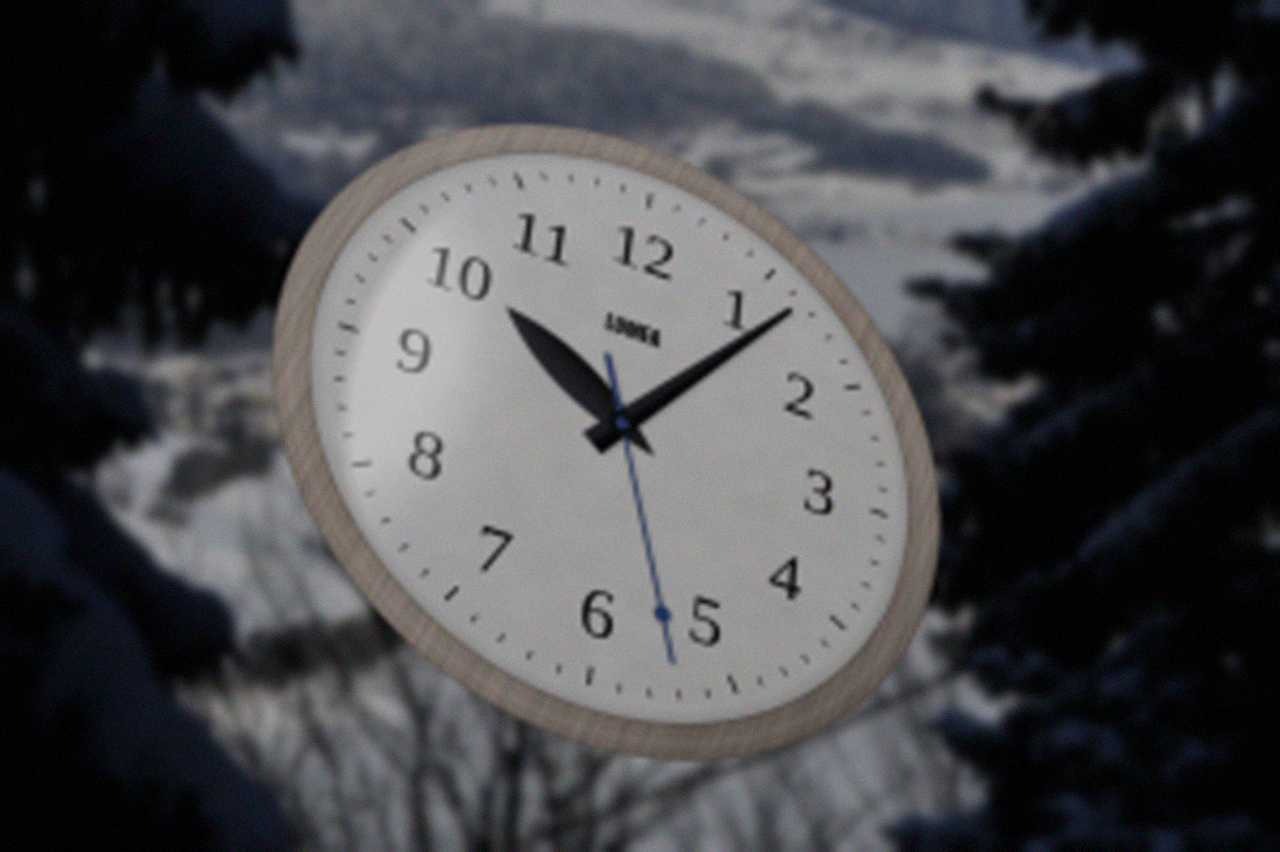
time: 10:06:27
